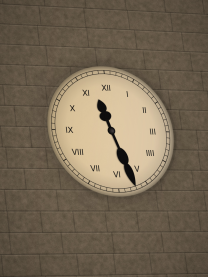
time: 11:27
